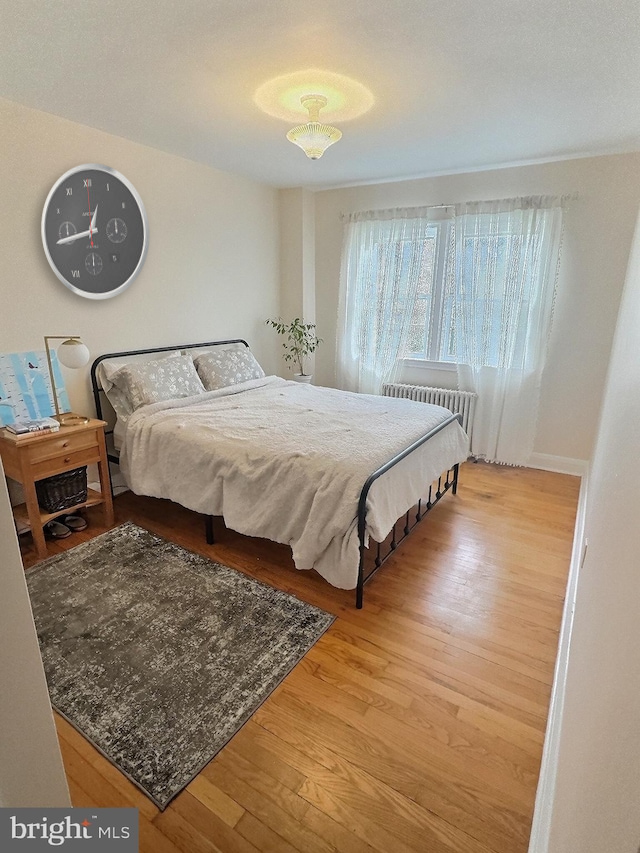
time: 12:43
